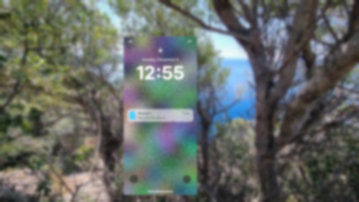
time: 12:55
